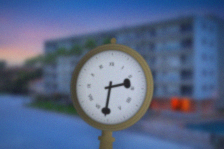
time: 2:31
